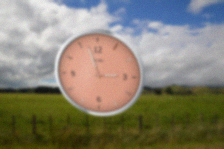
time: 2:57
